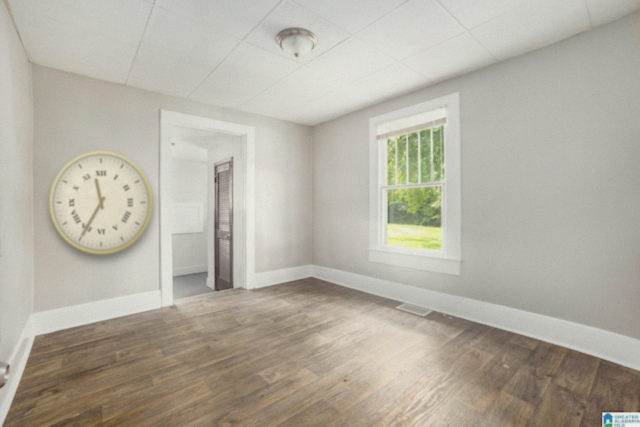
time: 11:35
